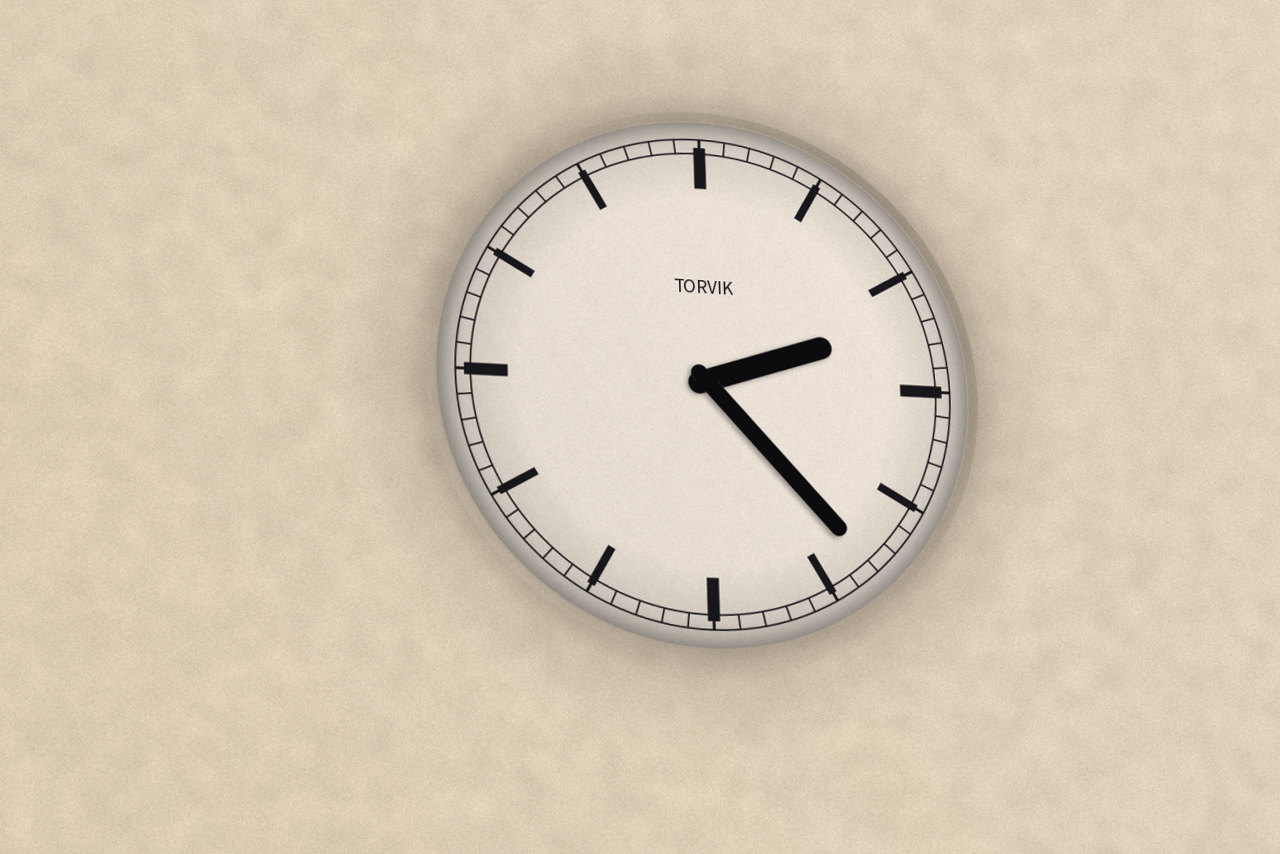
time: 2:23
